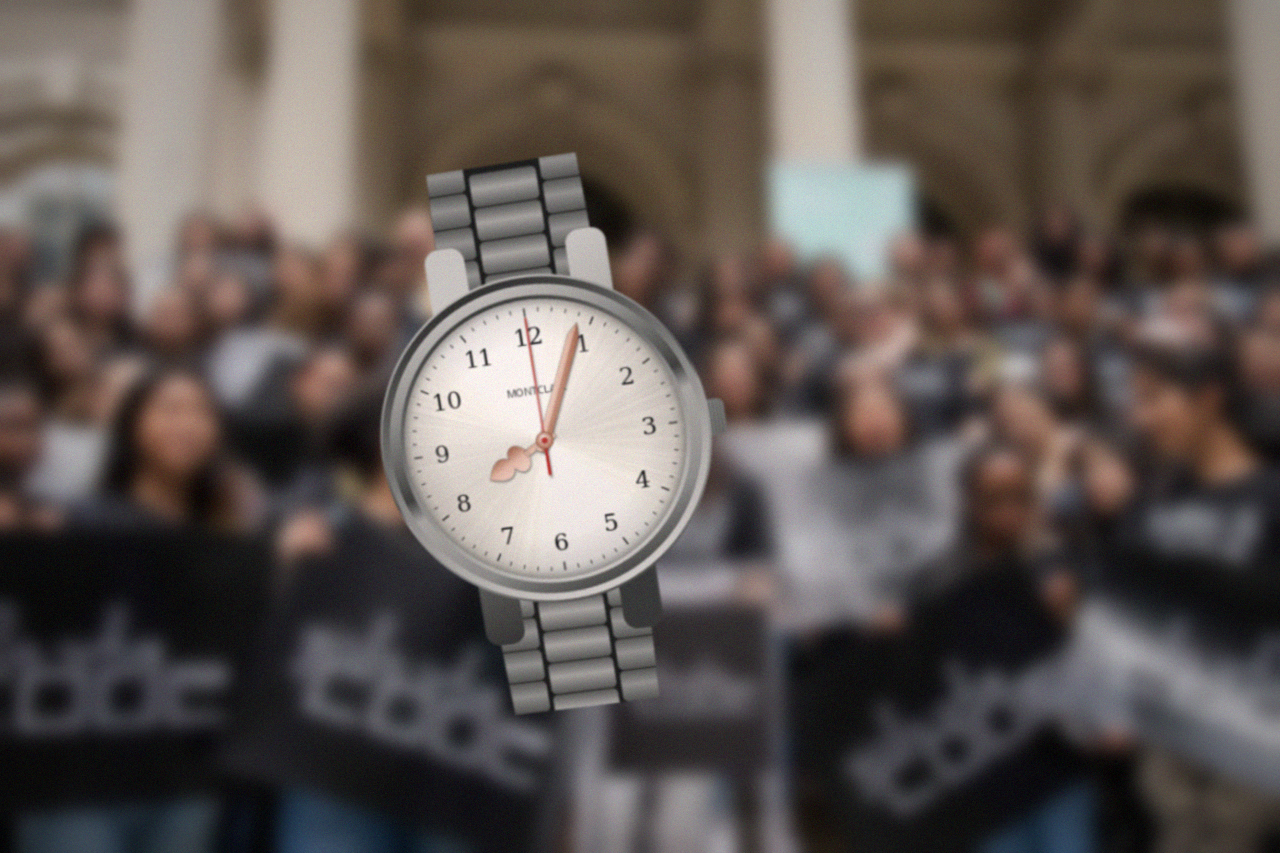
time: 8:04:00
